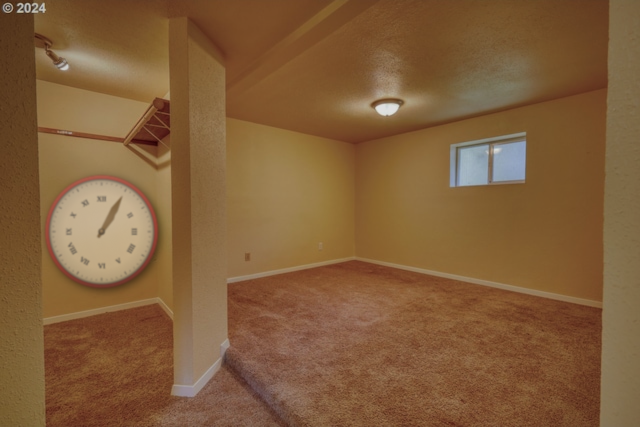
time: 1:05
